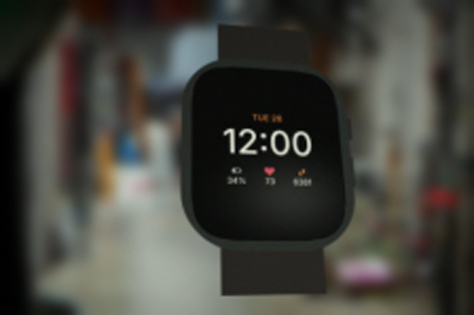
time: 12:00
